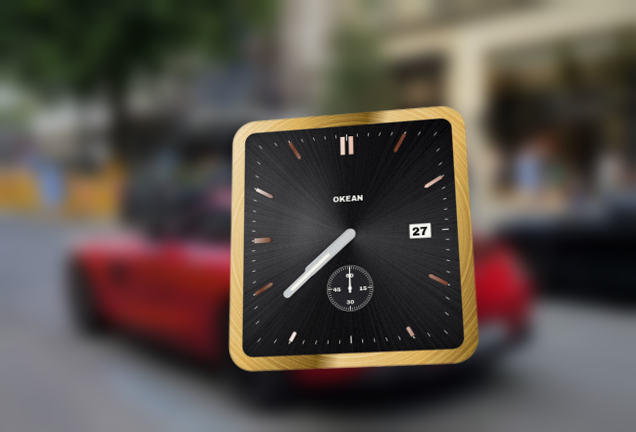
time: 7:38
